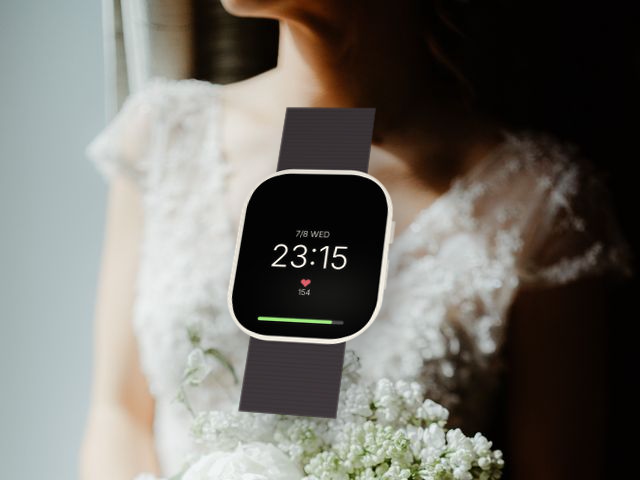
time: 23:15
